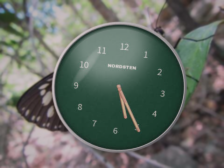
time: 5:25
